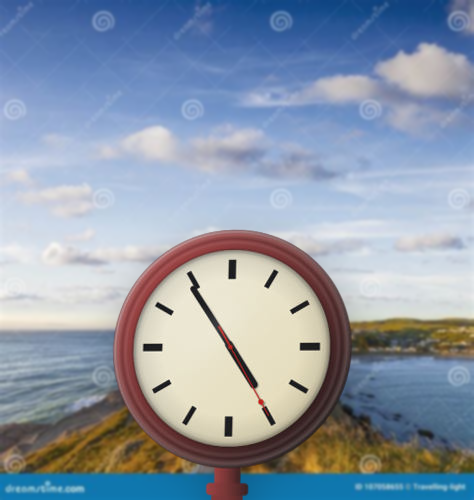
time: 4:54:25
